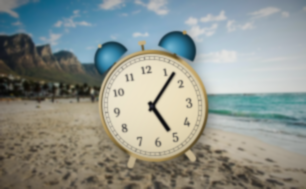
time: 5:07
